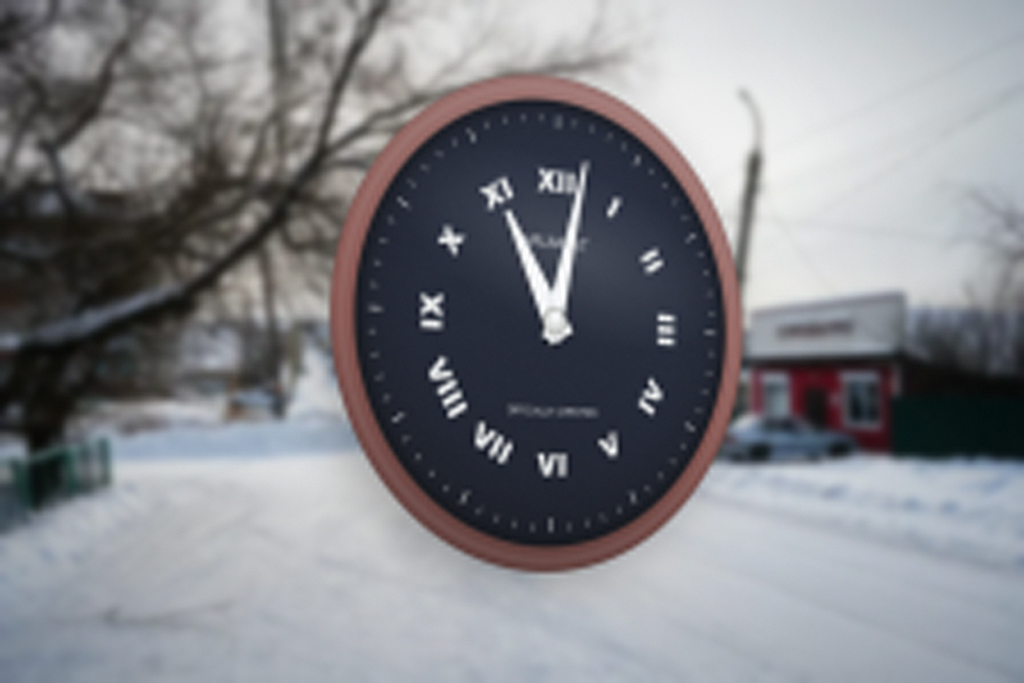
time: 11:02
